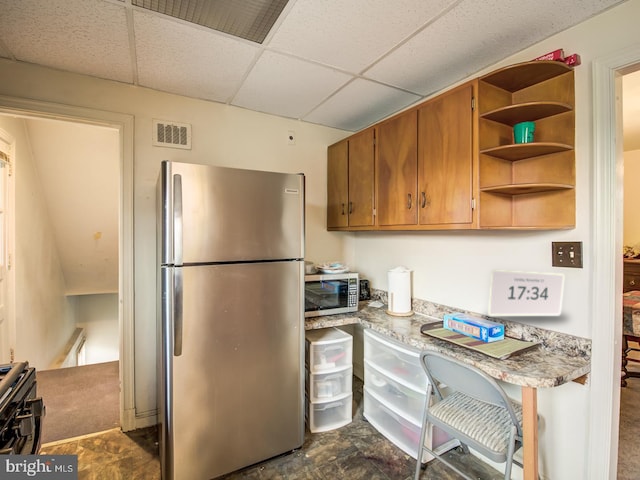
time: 17:34
